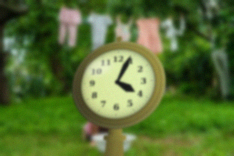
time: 4:04
